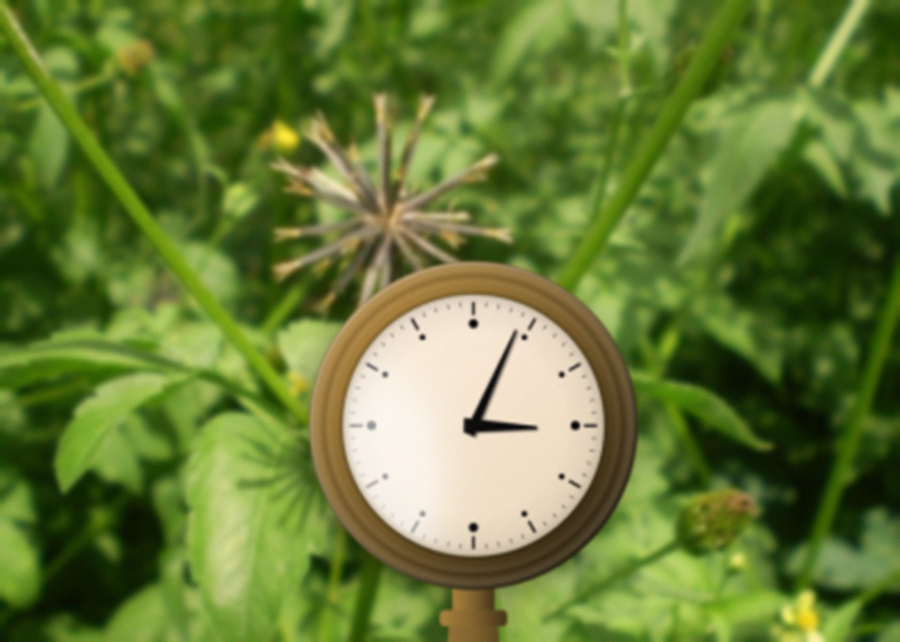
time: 3:04
